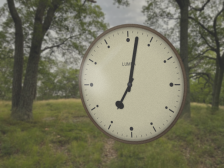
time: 7:02
